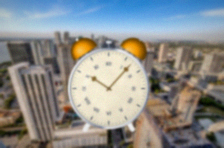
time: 10:07
